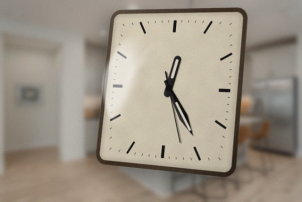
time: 12:24:27
